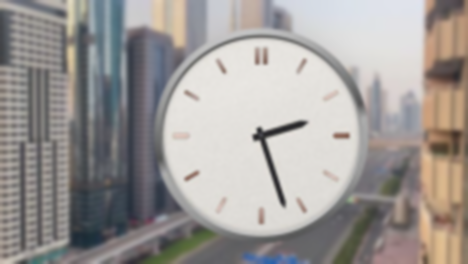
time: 2:27
